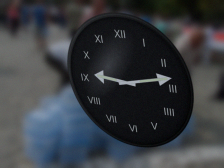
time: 9:13
